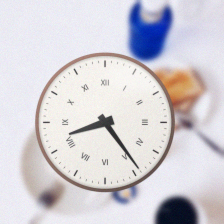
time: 8:24
